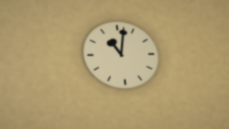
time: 11:02
